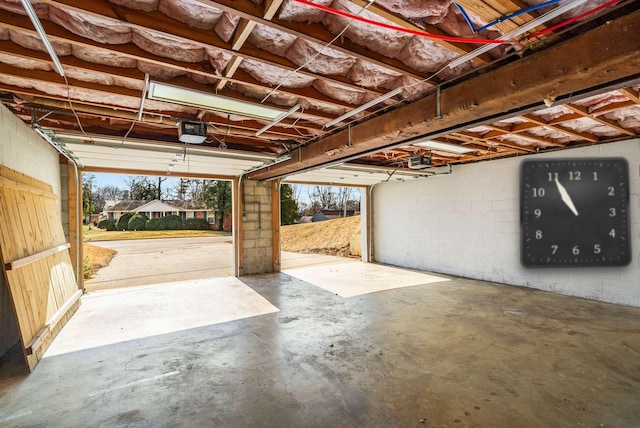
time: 10:55
